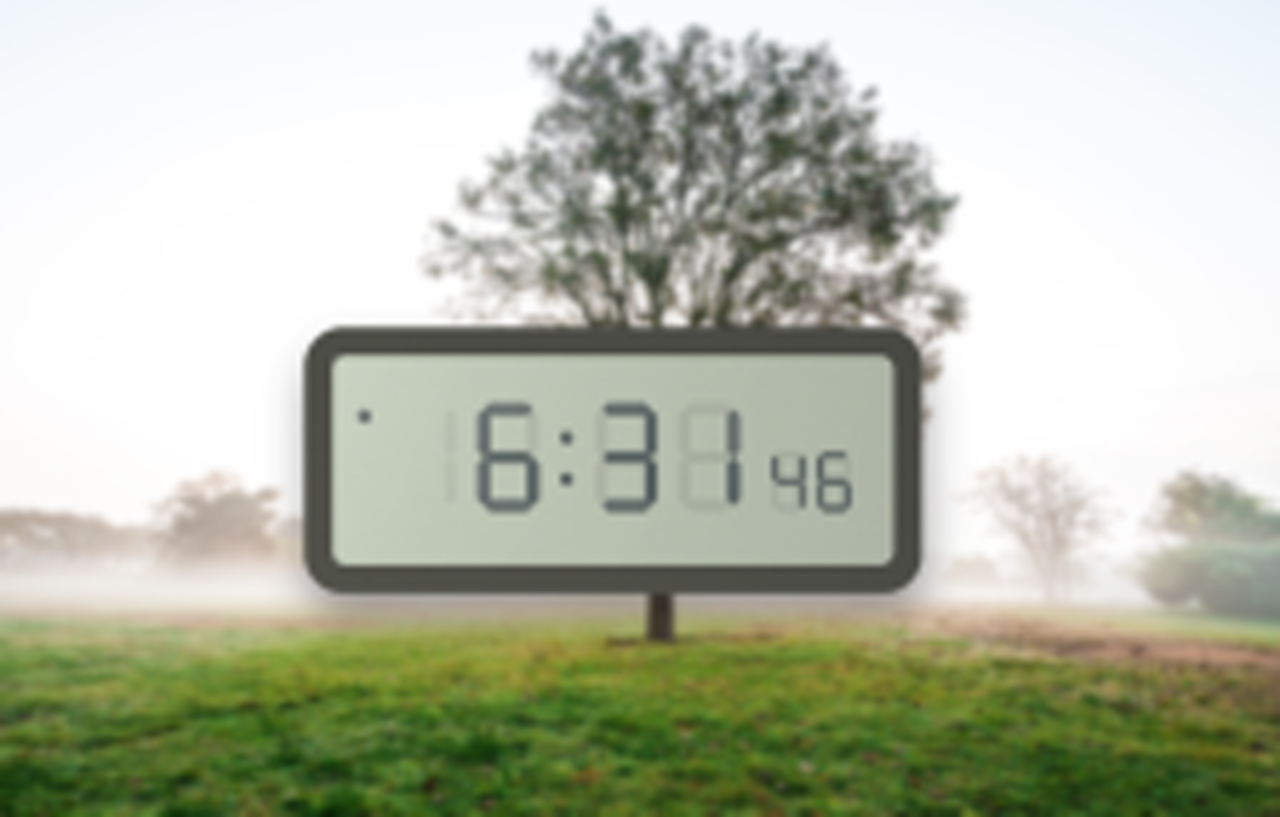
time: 6:31:46
